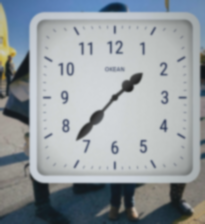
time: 1:37
